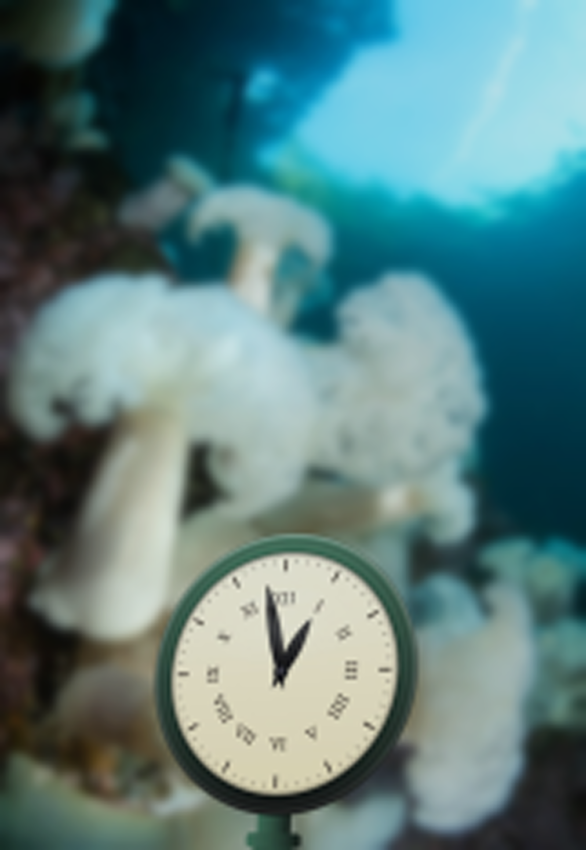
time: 12:58
